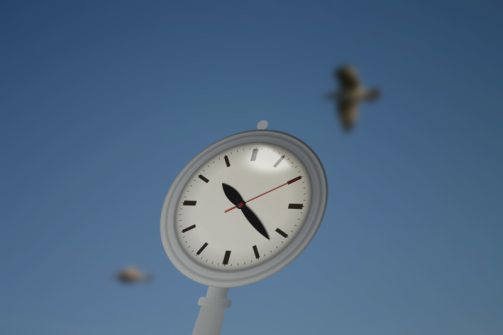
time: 10:22:10
